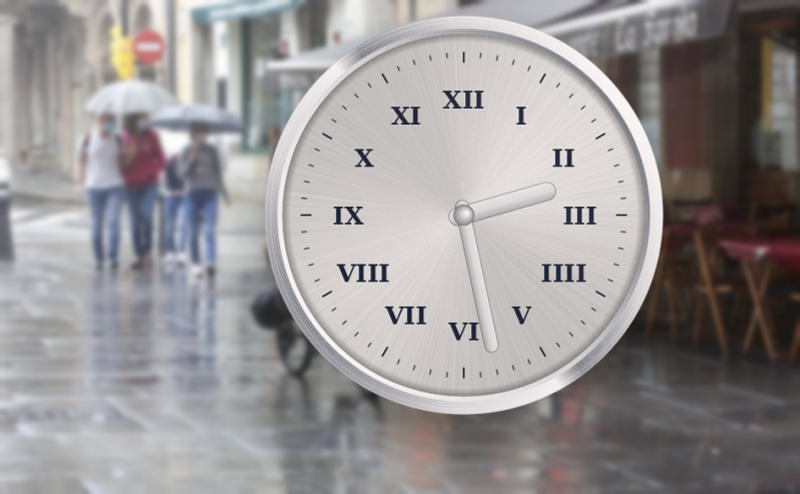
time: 2:28
